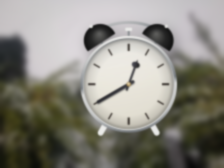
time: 12:40
